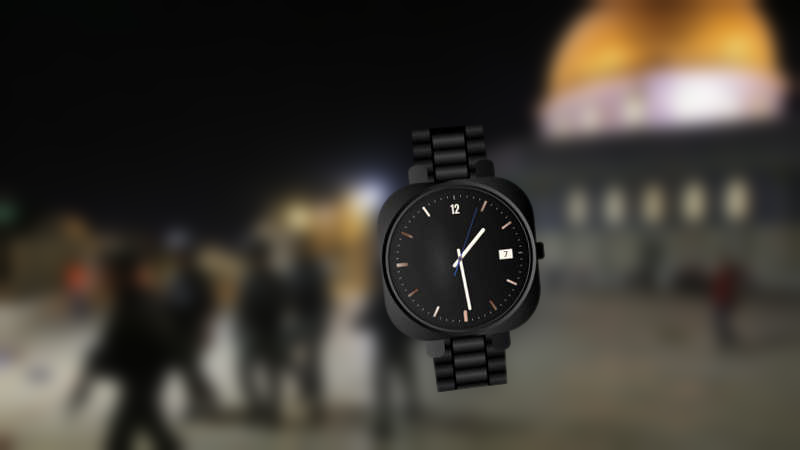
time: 1:29:04
